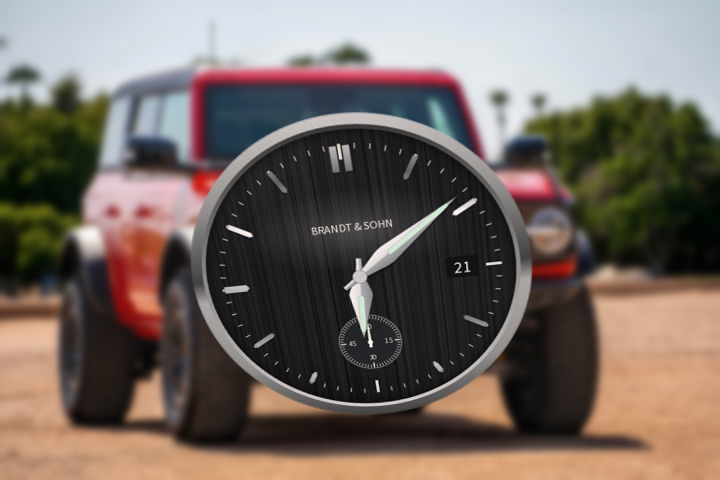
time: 6:09
